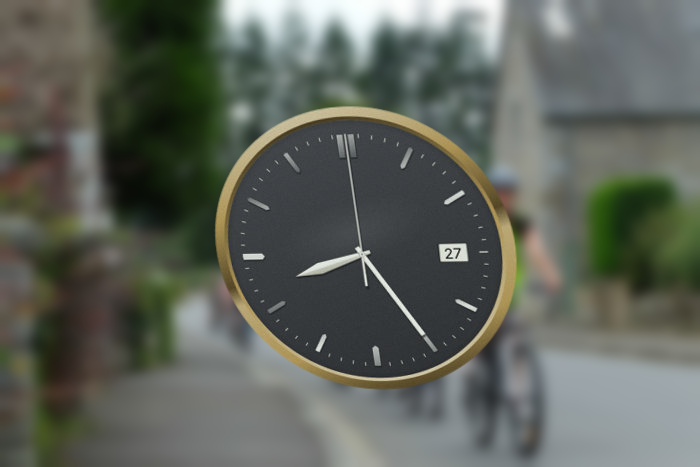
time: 8:25:00
